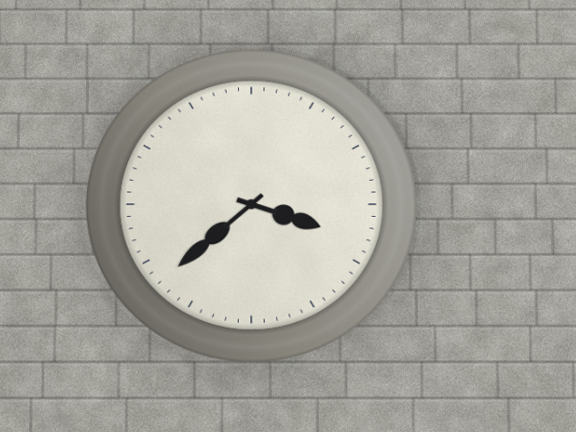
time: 3:38
